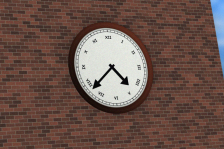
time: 4:38
